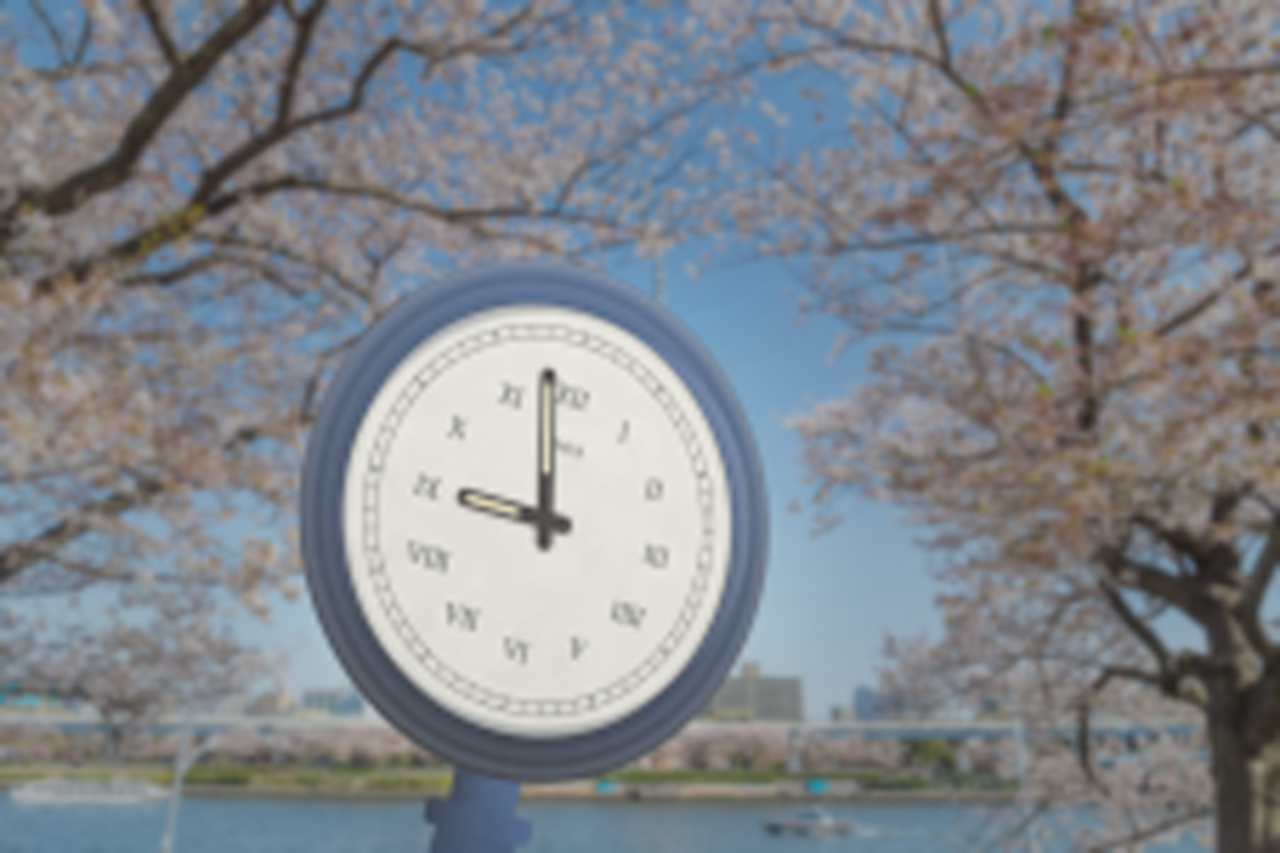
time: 8:58
